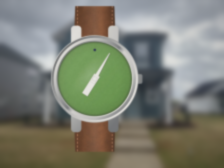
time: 7:05
